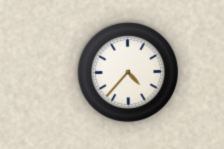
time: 4:37
